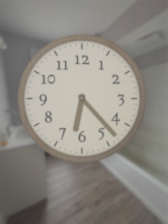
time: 6:23
